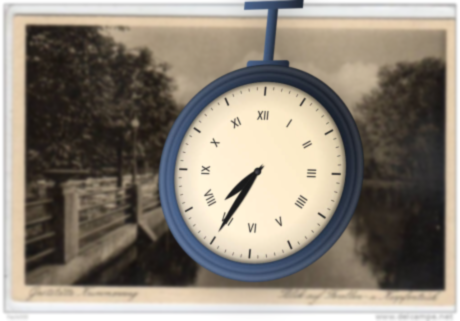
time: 7:35
